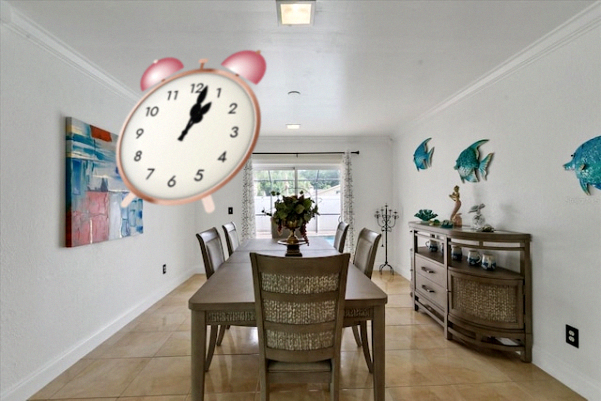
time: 1:02
